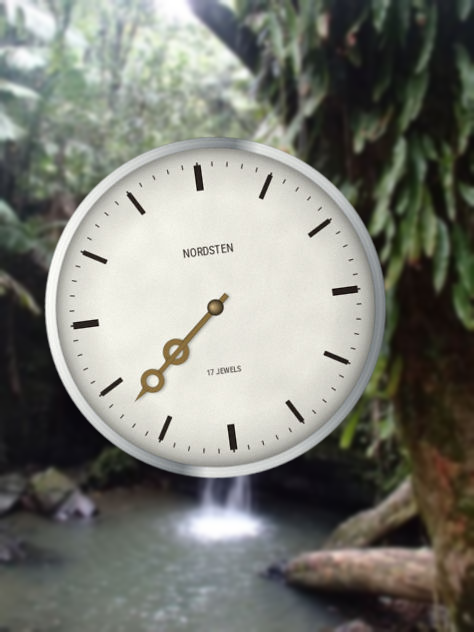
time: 7:38
